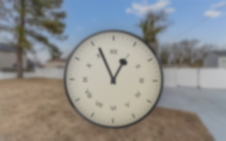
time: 12:56
